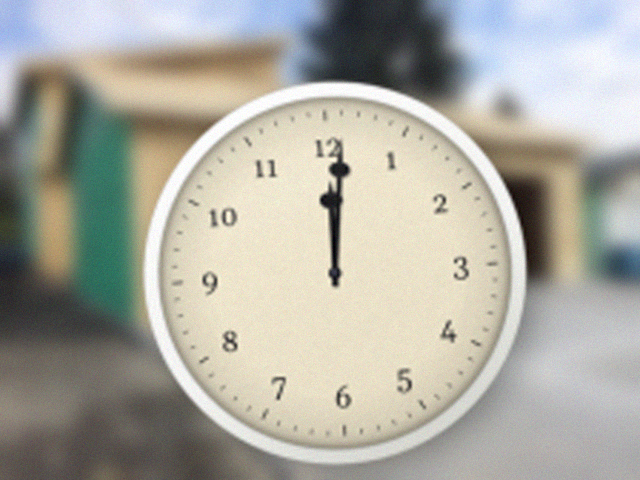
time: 12:01
